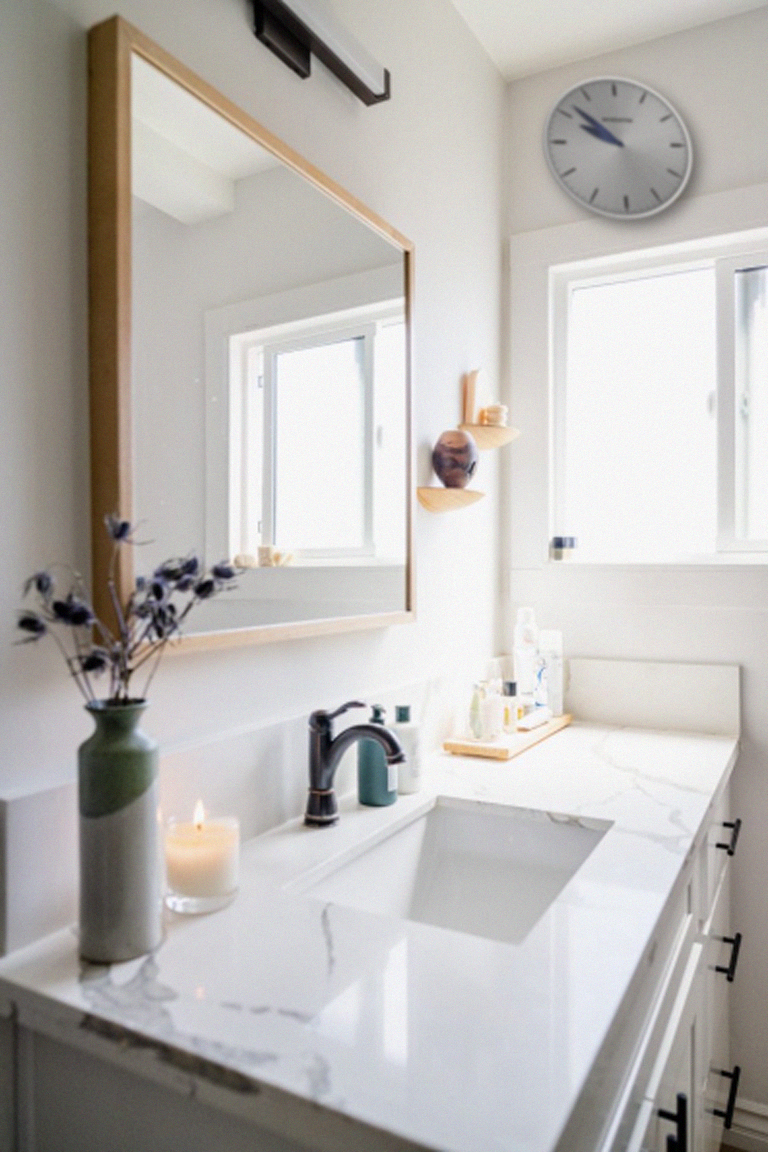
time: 9:52
